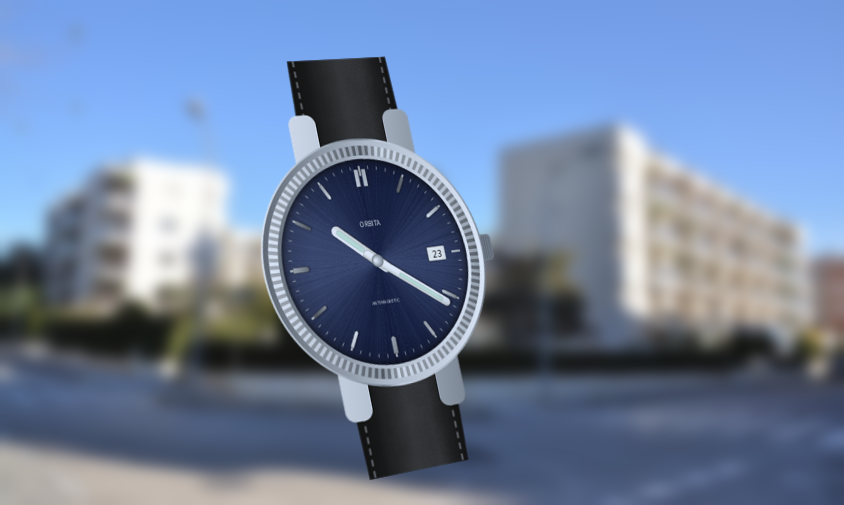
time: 10:21
